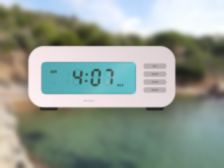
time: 4:07
